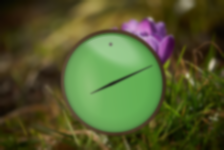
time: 8:11
